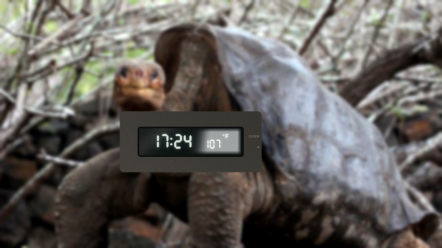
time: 17:24
